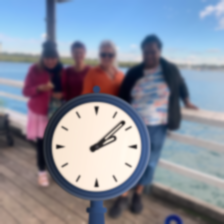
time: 2:08
